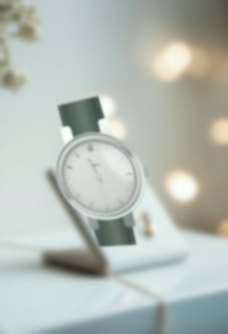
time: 11:29
